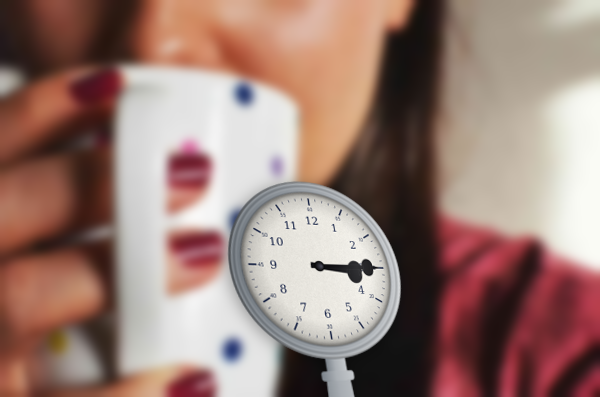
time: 3:15
